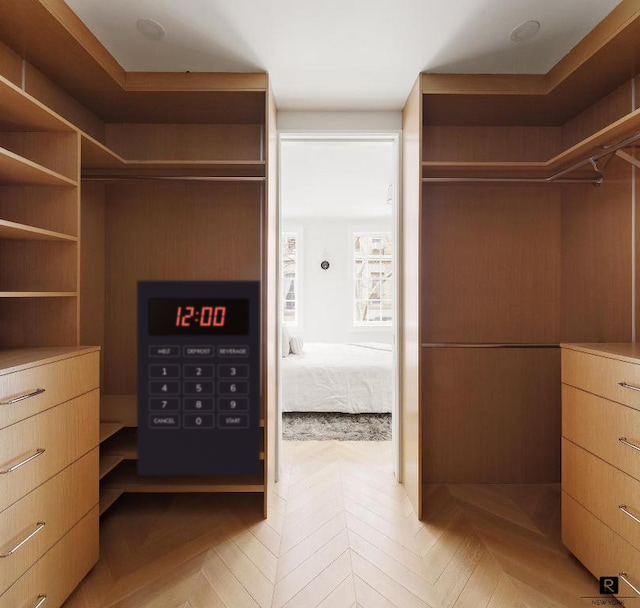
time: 12:00
